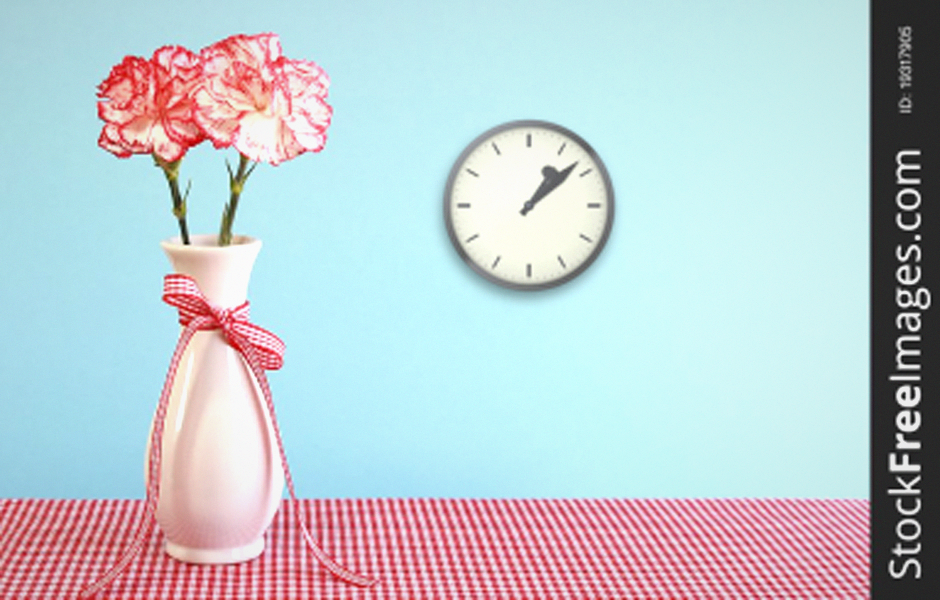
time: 1:08
